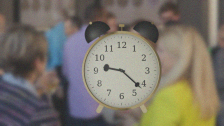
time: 9:22
